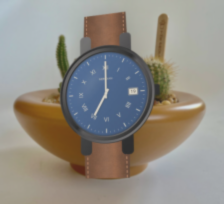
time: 7:00
